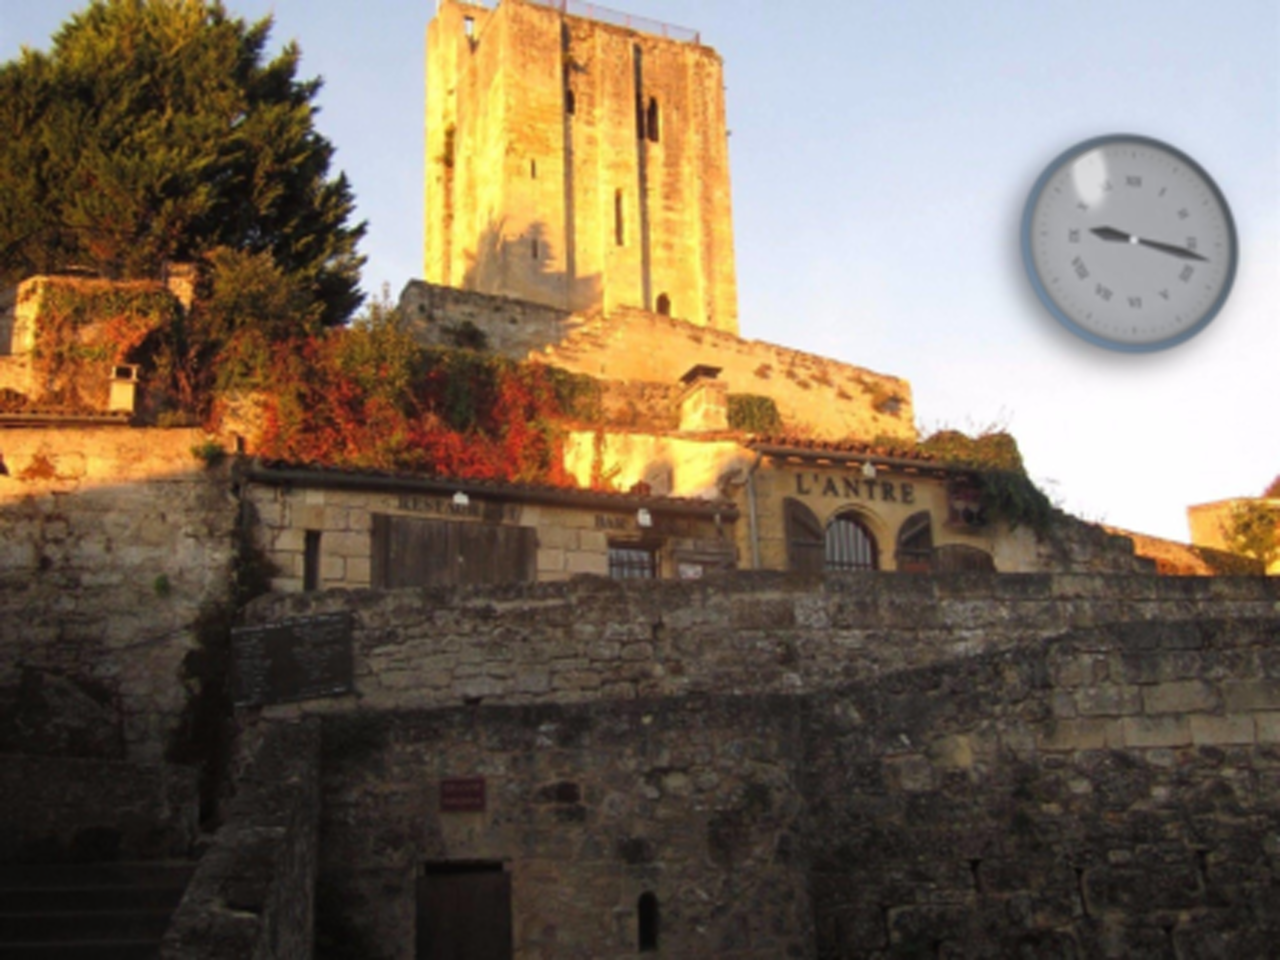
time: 9:17
